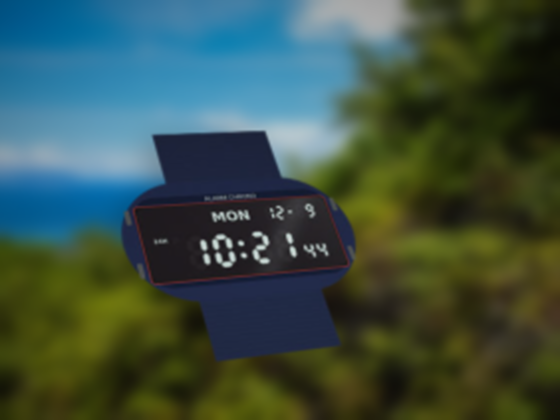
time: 10:21:44
